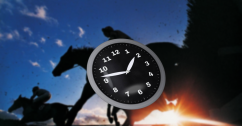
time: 1:47
